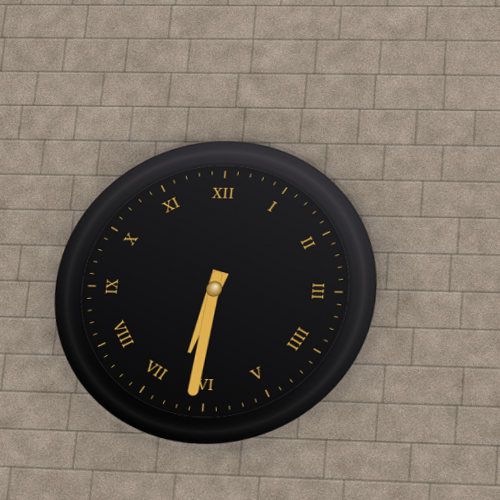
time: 6:31
